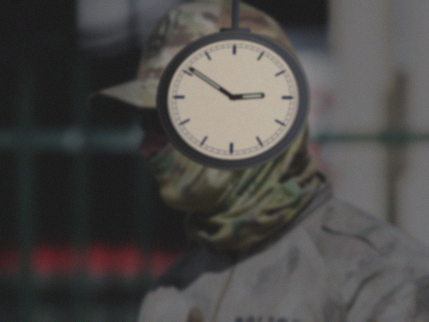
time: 2:51
